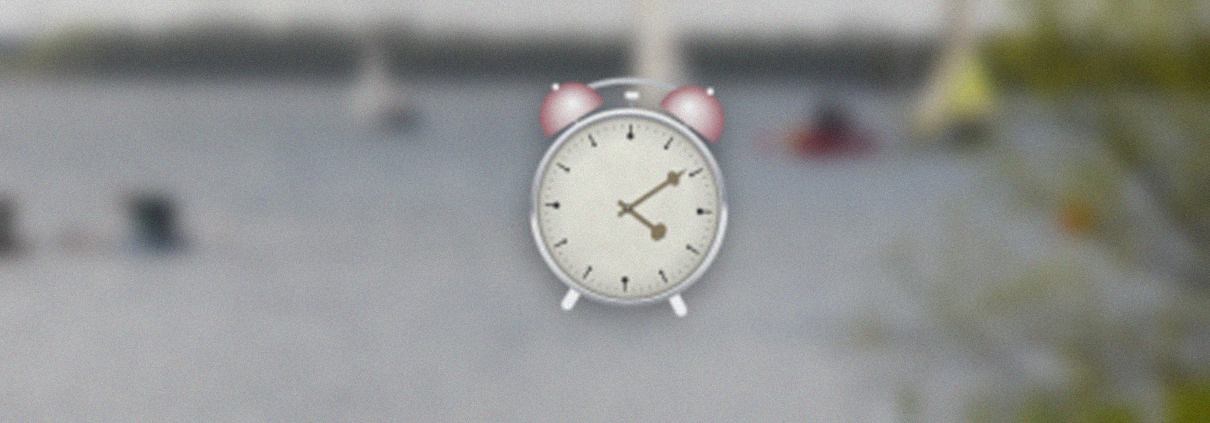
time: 4:09
